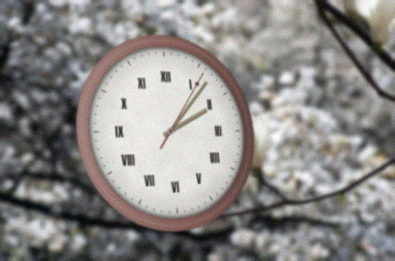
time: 2:07:06
